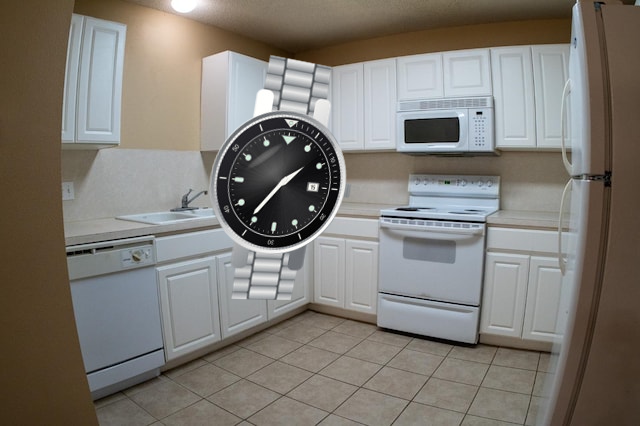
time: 1:36
